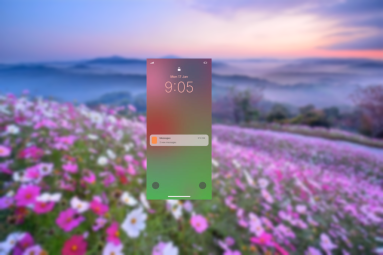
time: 9:05
